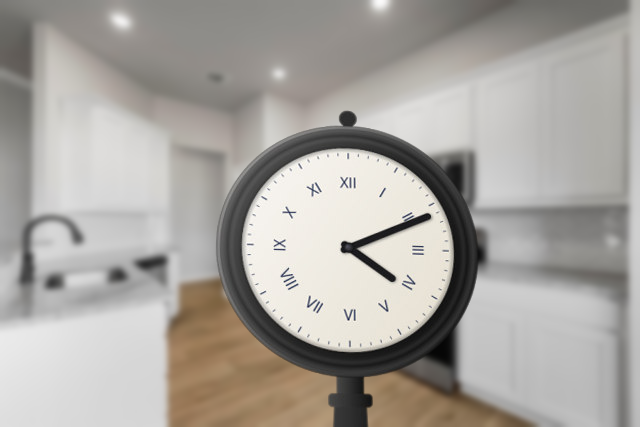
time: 4:11
